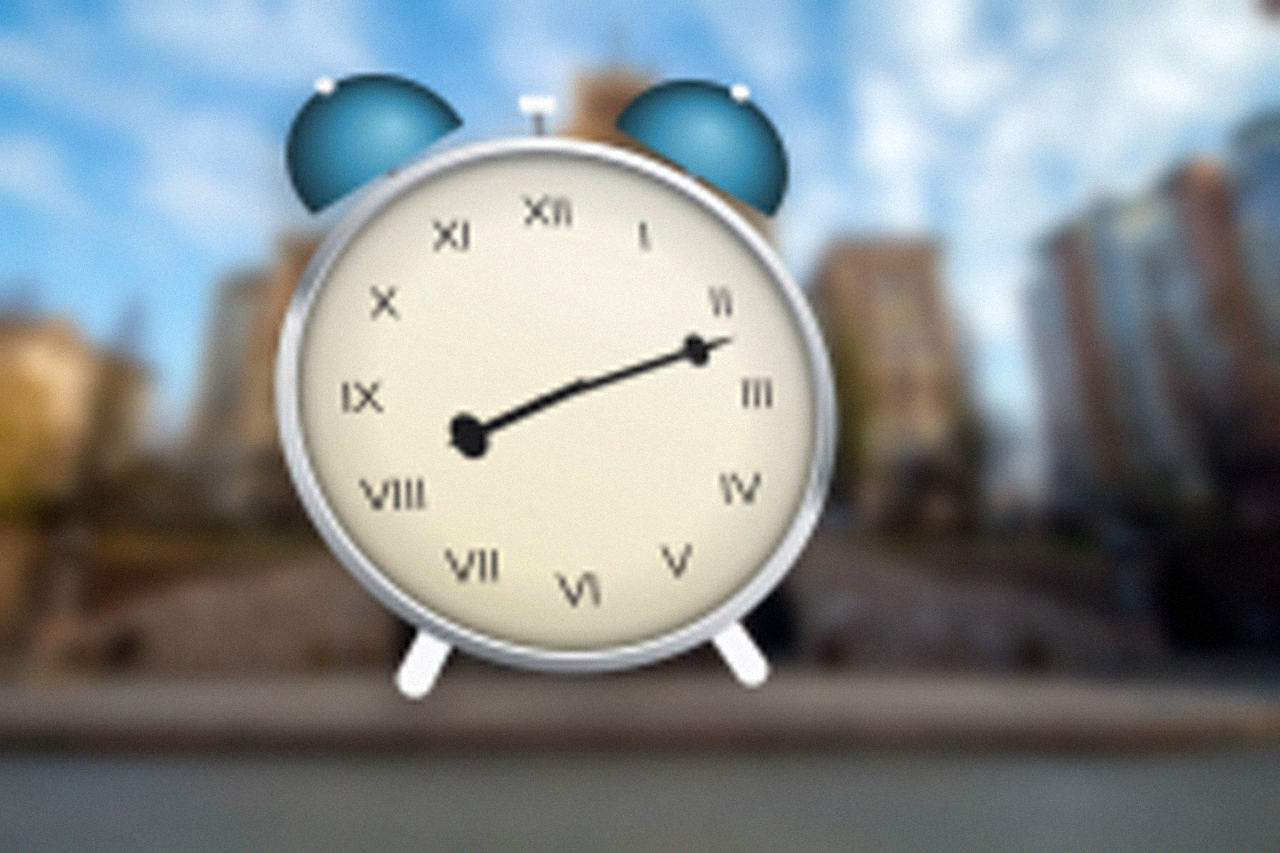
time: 8:12
